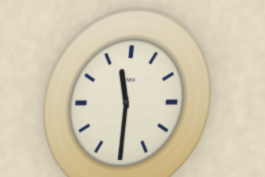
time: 11:30
